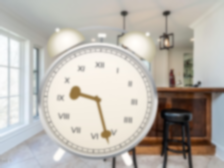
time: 9:27
